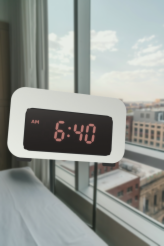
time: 6:40
